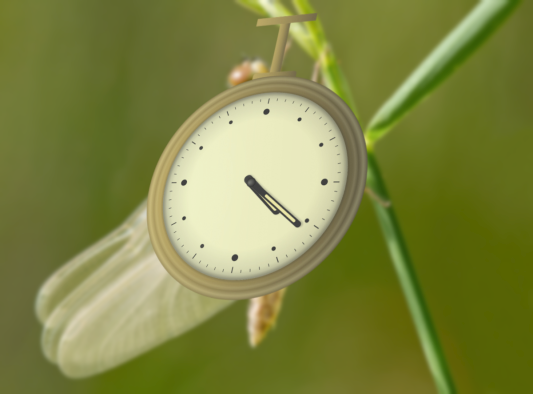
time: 4:21
